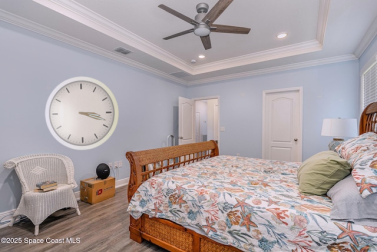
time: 3:18
